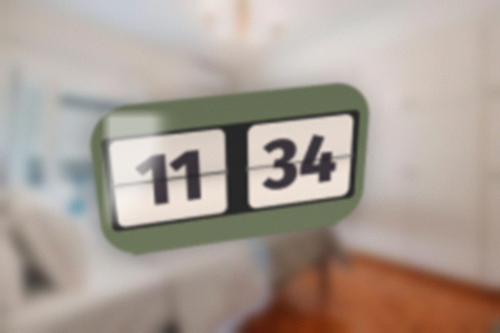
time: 11:34
